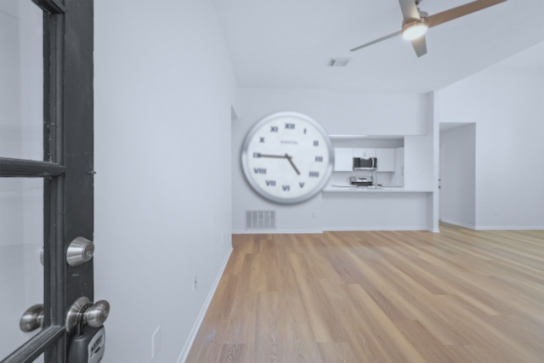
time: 4:45
